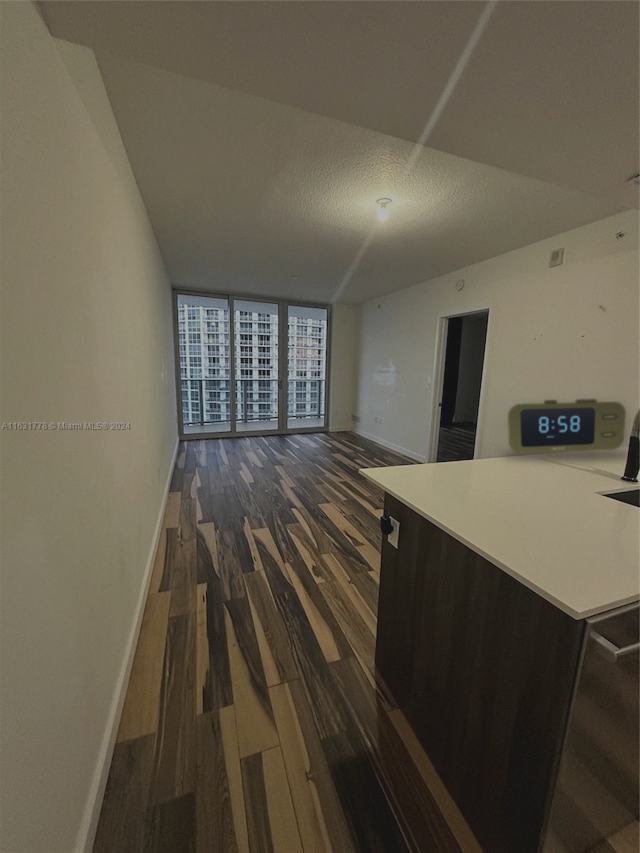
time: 8:58
